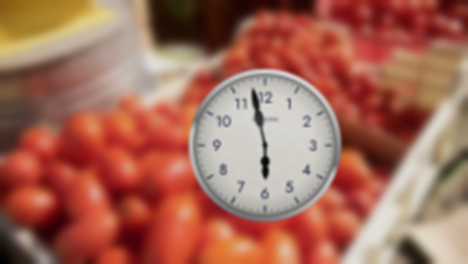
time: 5:58
